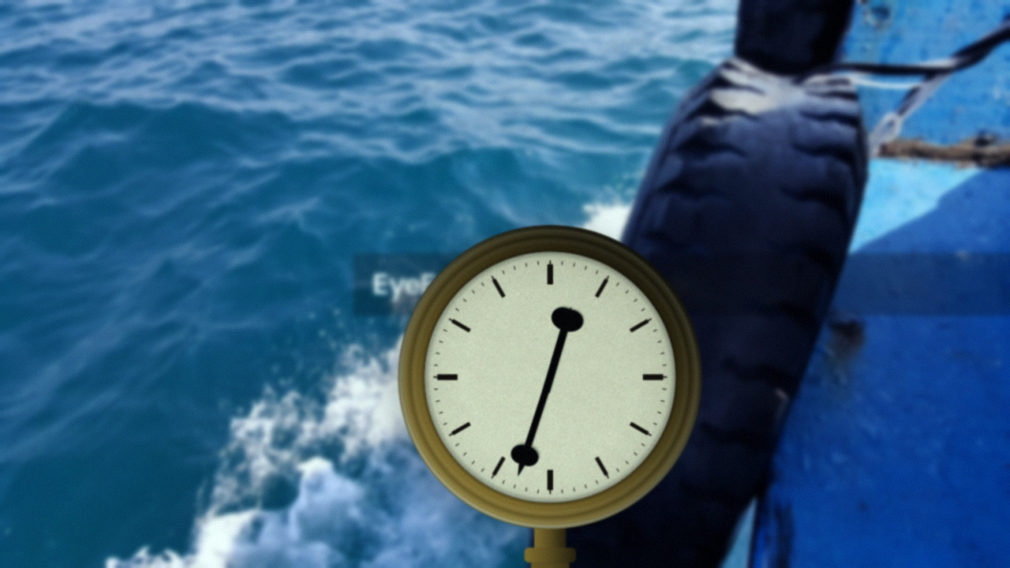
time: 12:33
